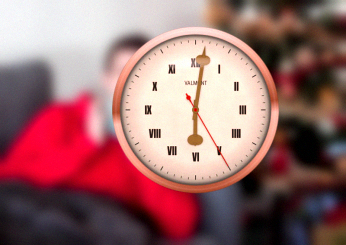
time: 6:01:25
